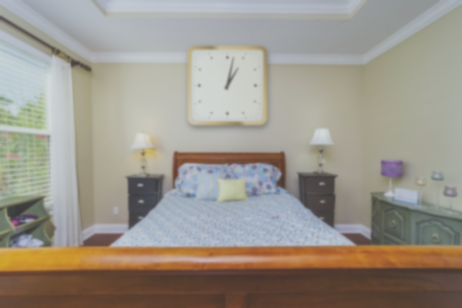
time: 1:02
